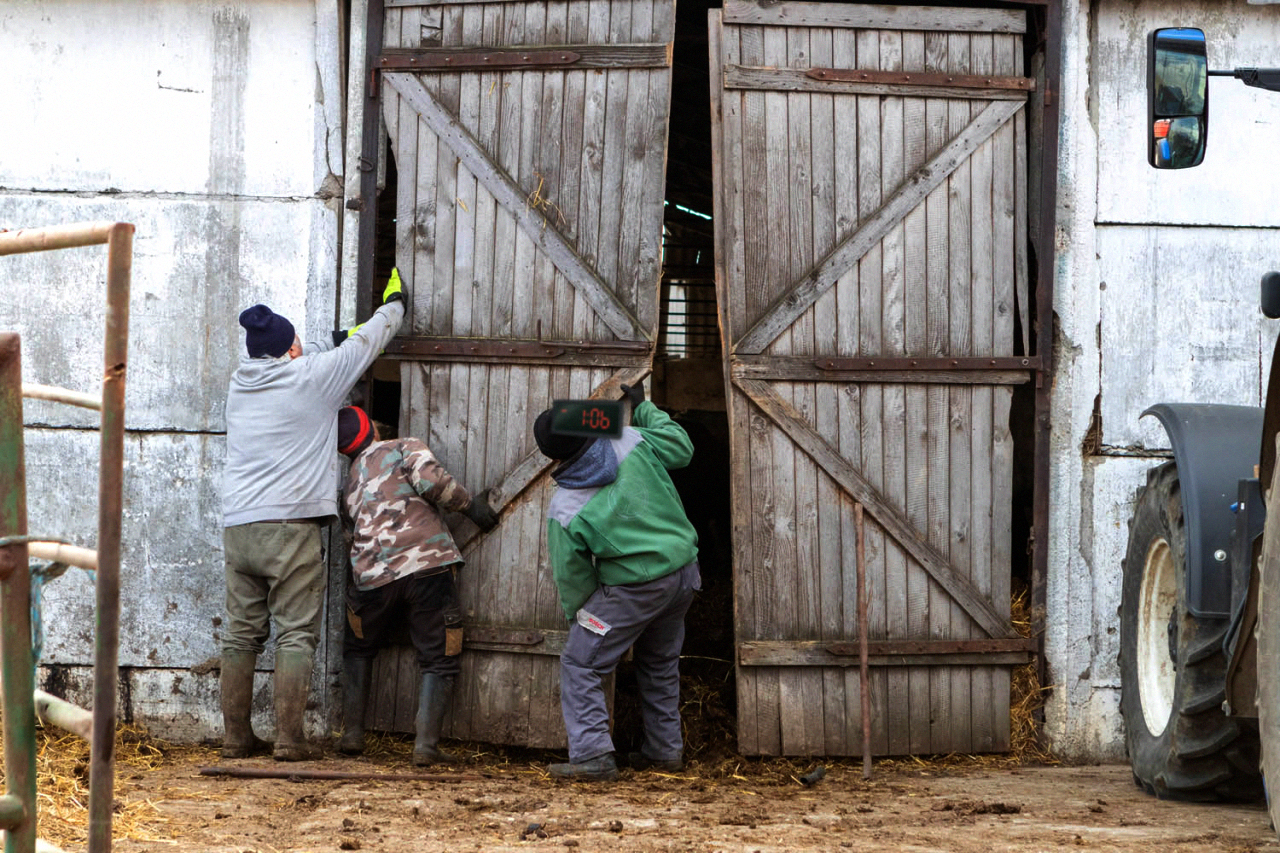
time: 1:06
